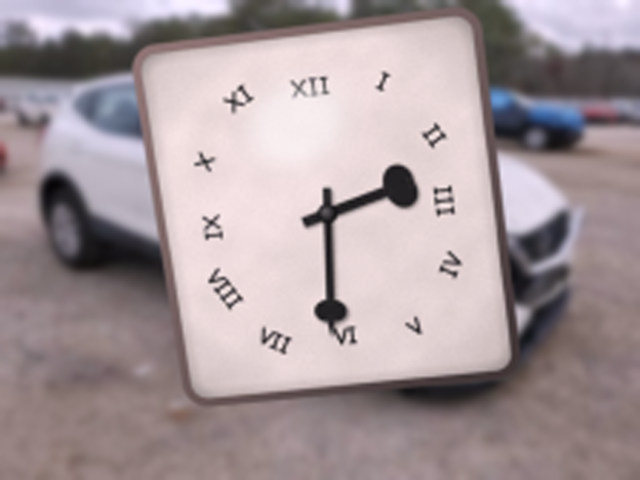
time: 2:31
